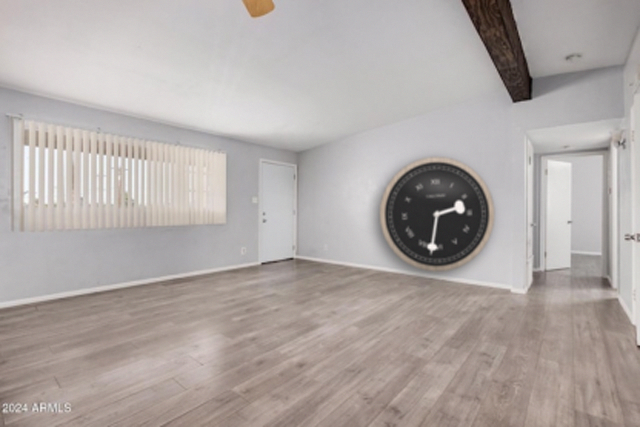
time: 2:32
